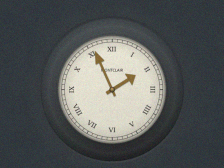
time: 1:56
